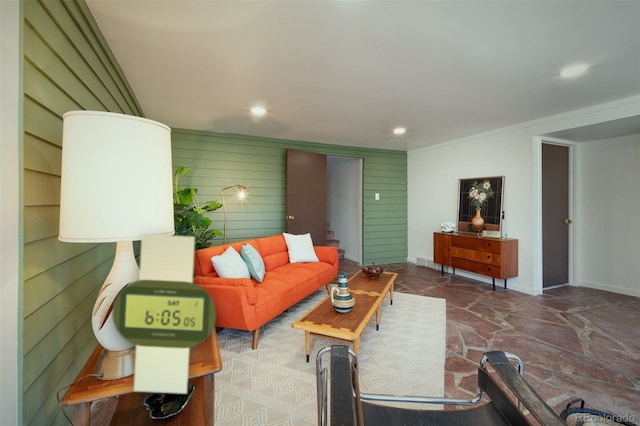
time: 6:05
